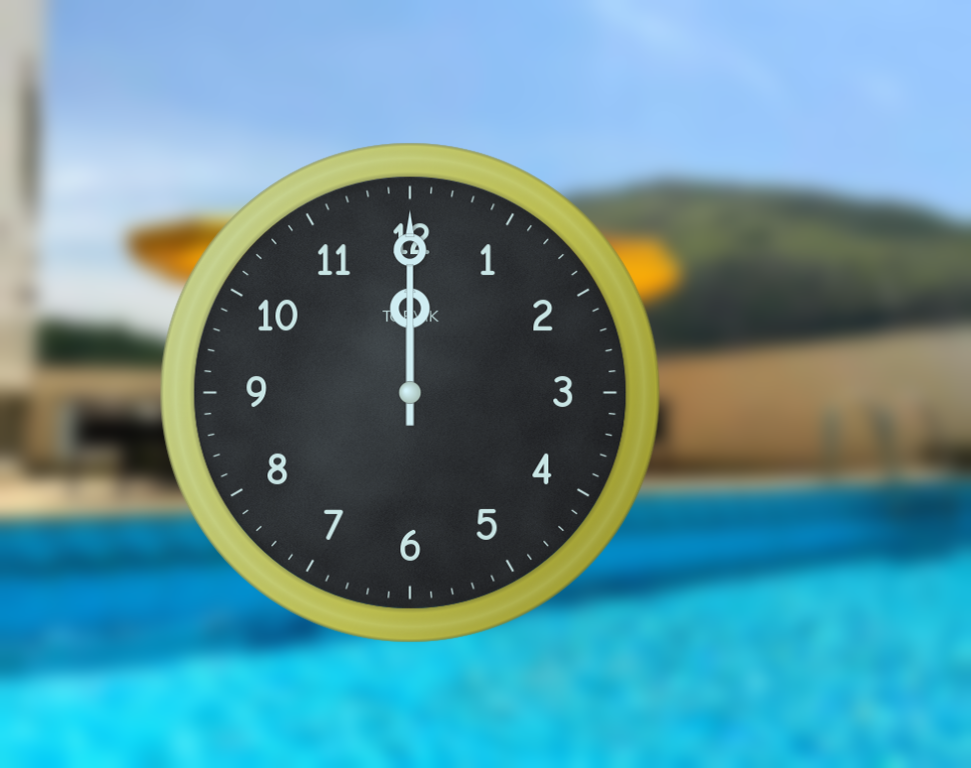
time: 12:00
